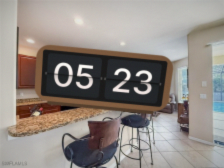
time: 5:23
